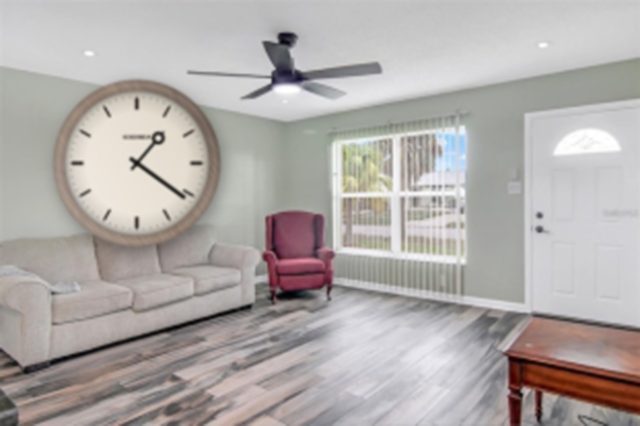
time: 1:21
